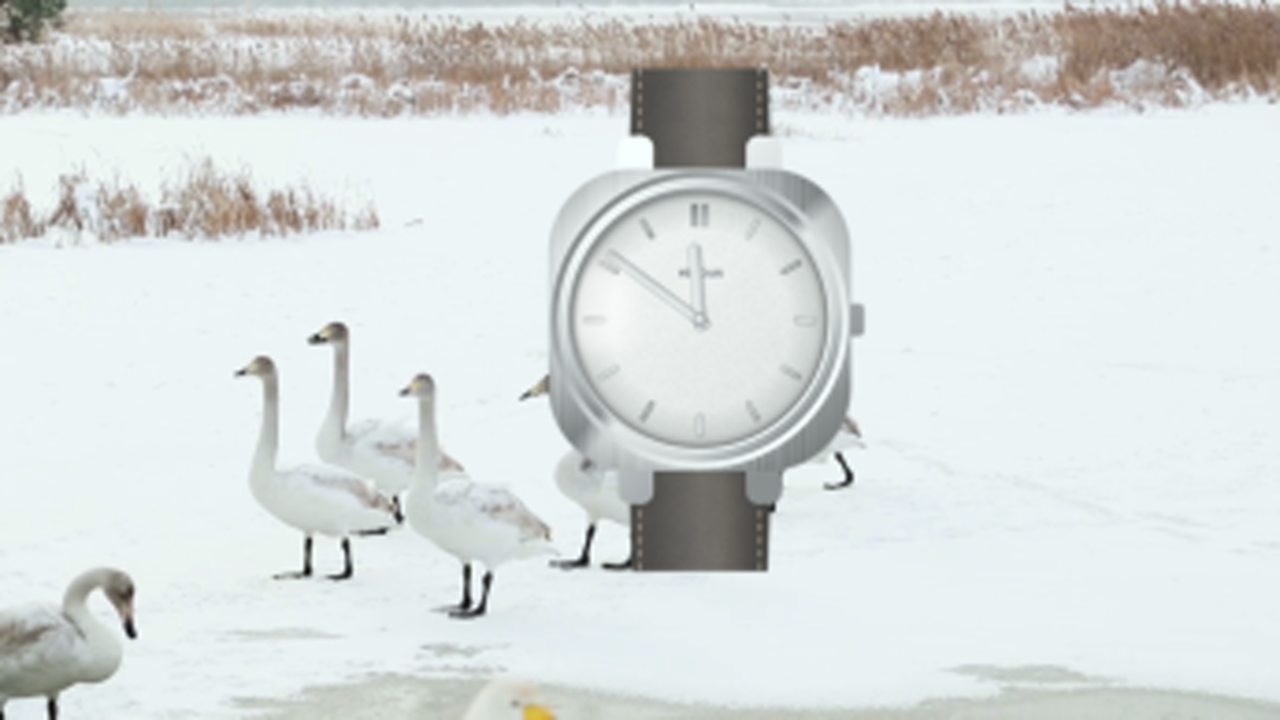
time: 11:51
